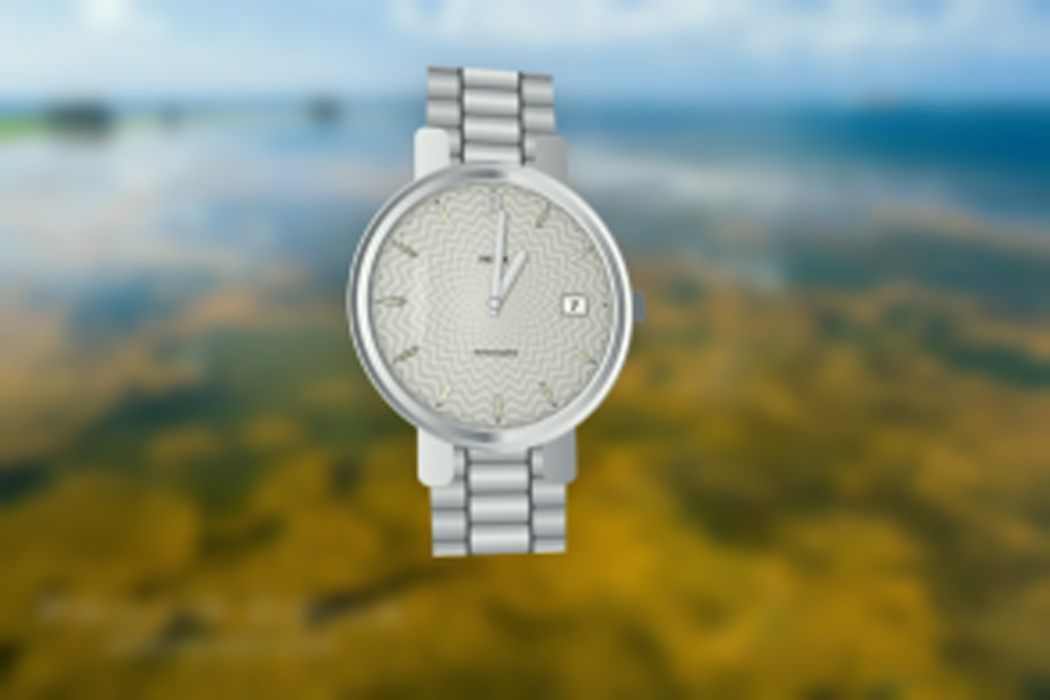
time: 1:01
